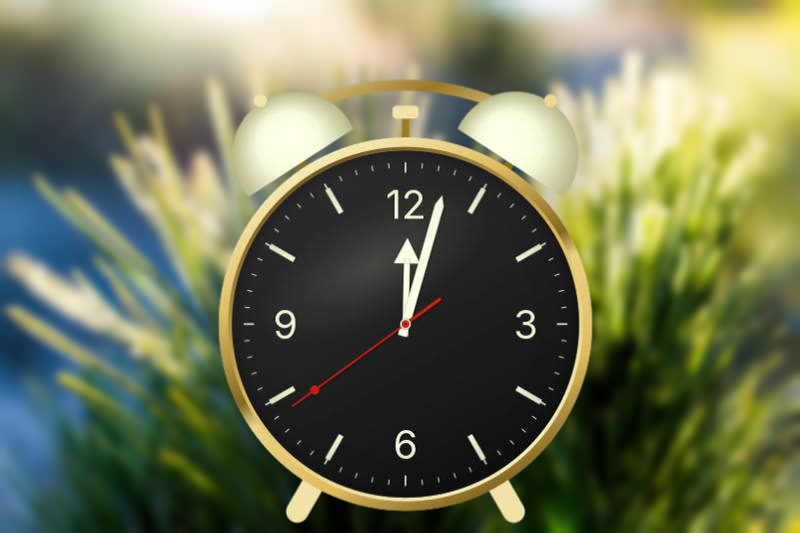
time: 12:02:39
